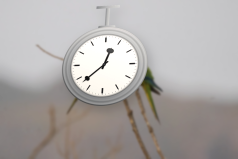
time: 12:38
